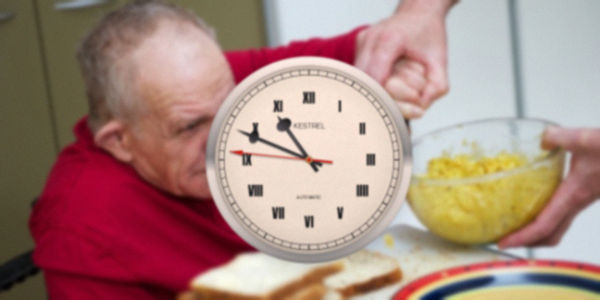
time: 10:48:46
